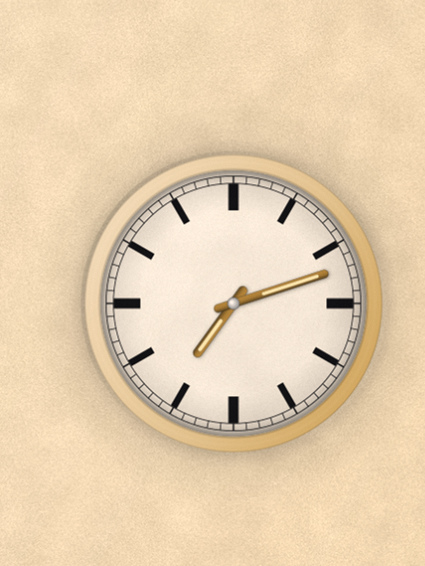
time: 7:12
